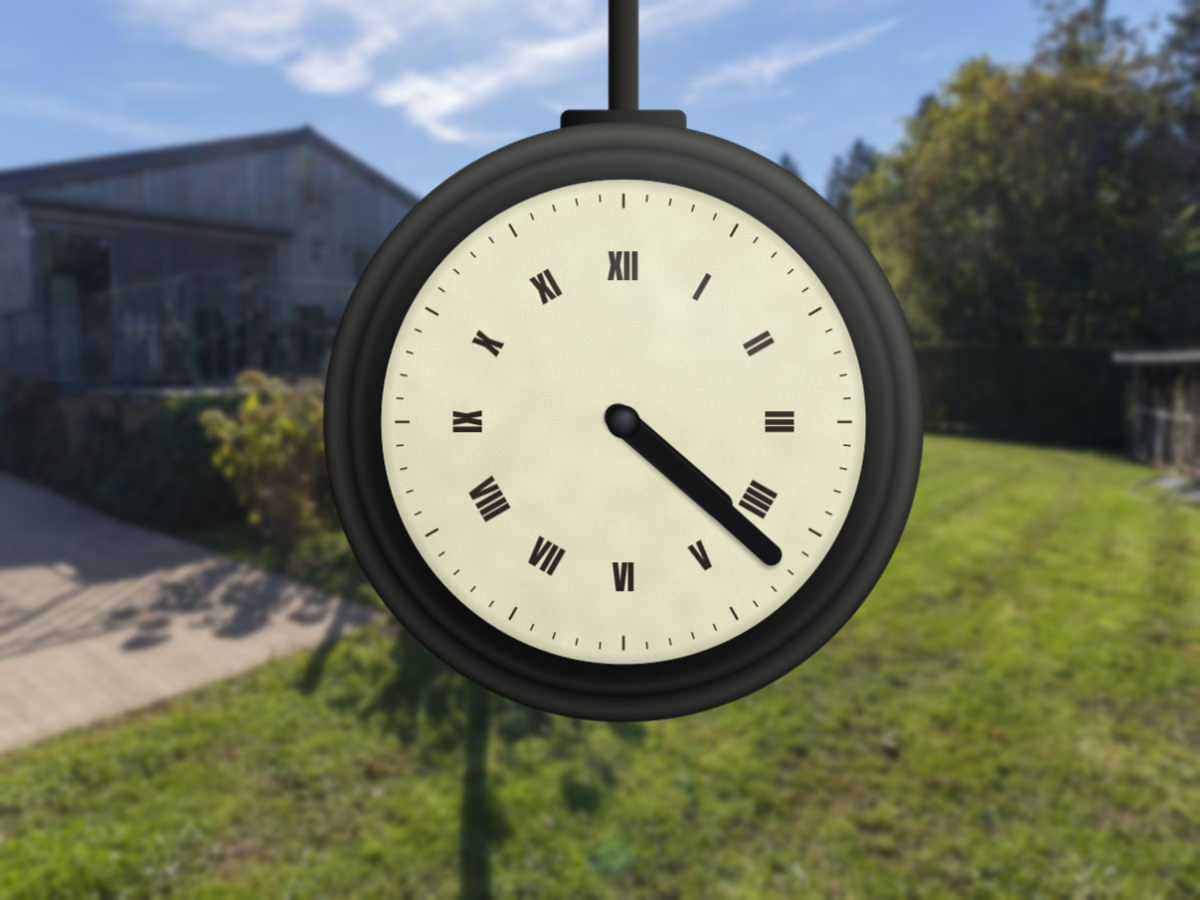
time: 4:22
